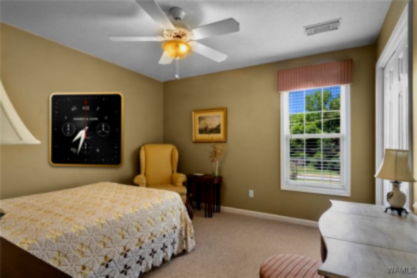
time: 7:33
